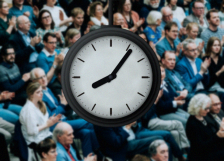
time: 8:06
